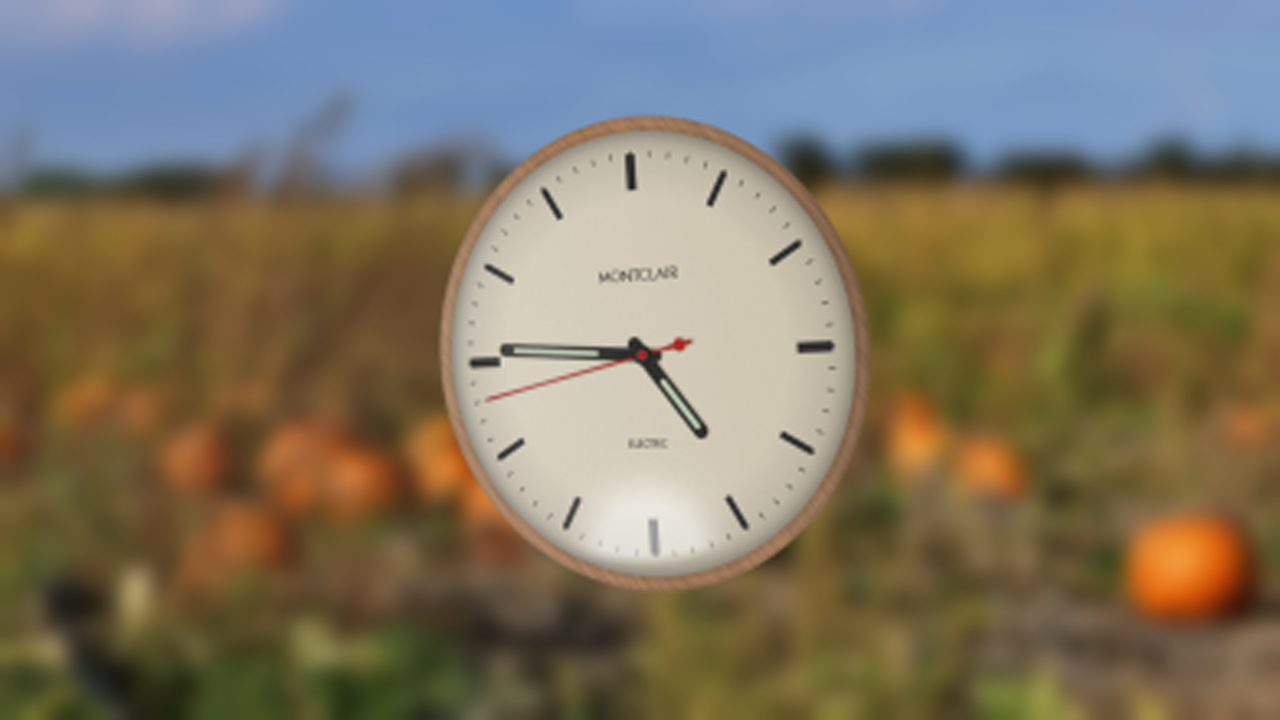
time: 4:45:43
